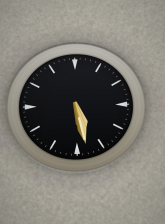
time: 5:28
